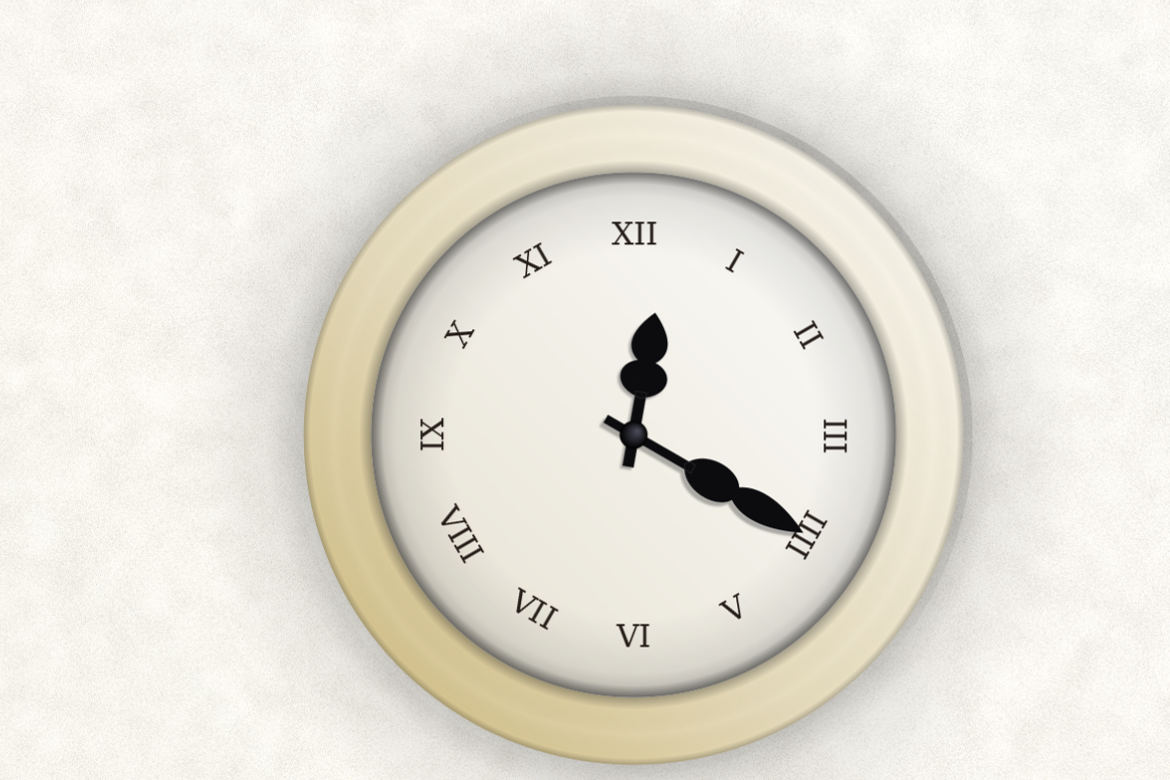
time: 12:20
